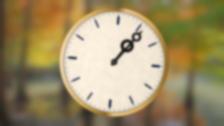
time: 1:06
